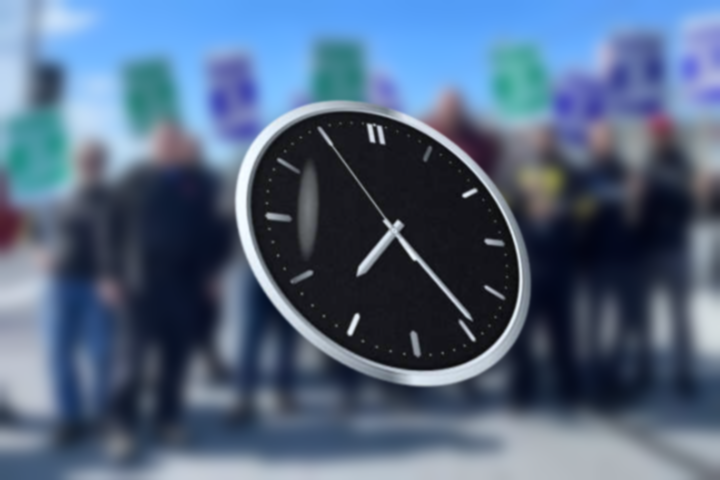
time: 7:23:55
